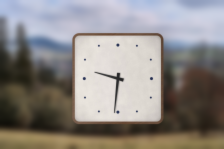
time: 9:31
